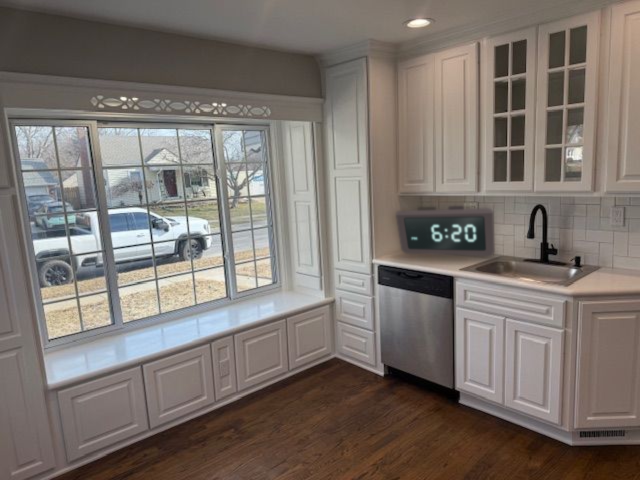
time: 6:20
